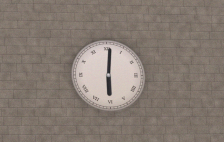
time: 6:01
